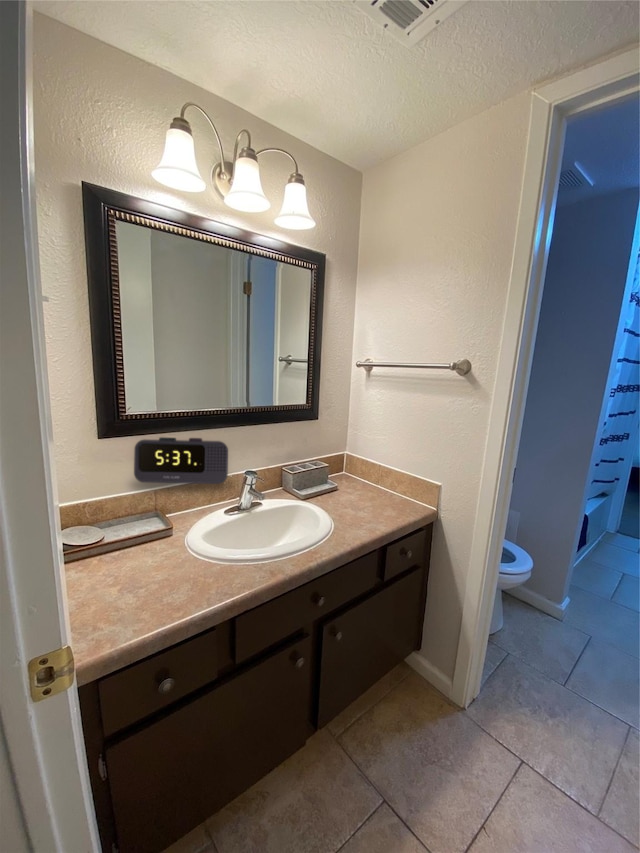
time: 5:37
